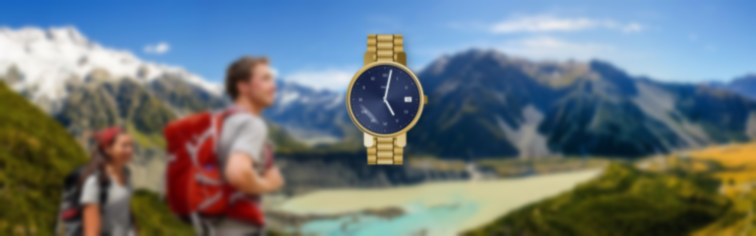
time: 5:02
